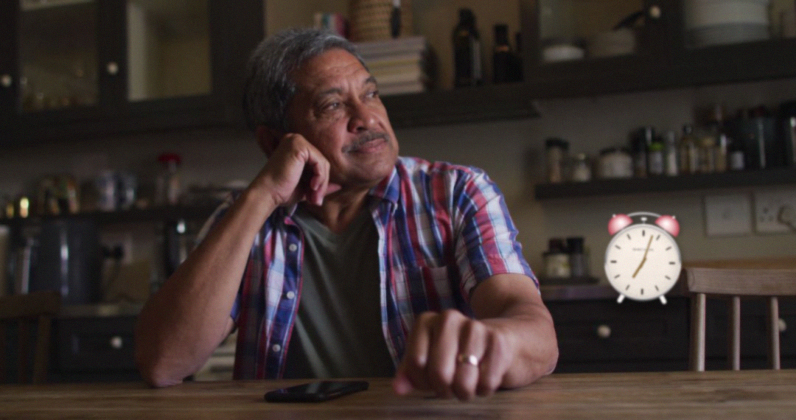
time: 7:03
